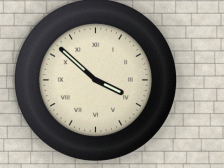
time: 3:52
